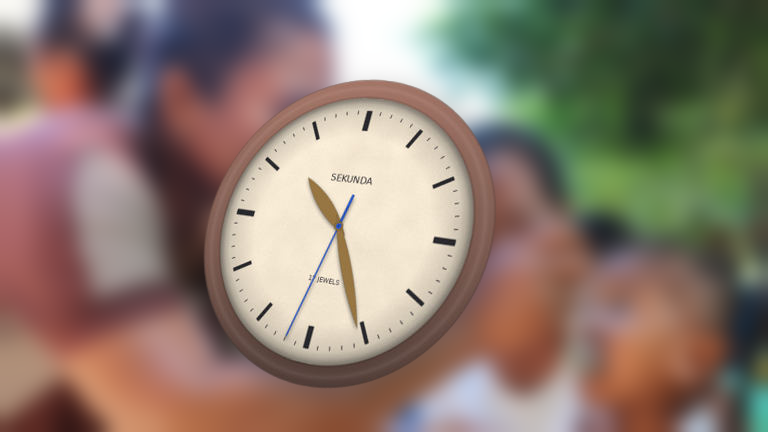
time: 10:25:32
